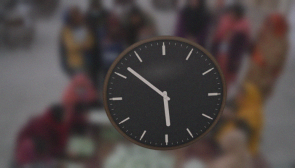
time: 5:52
